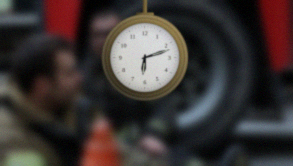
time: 6:12
